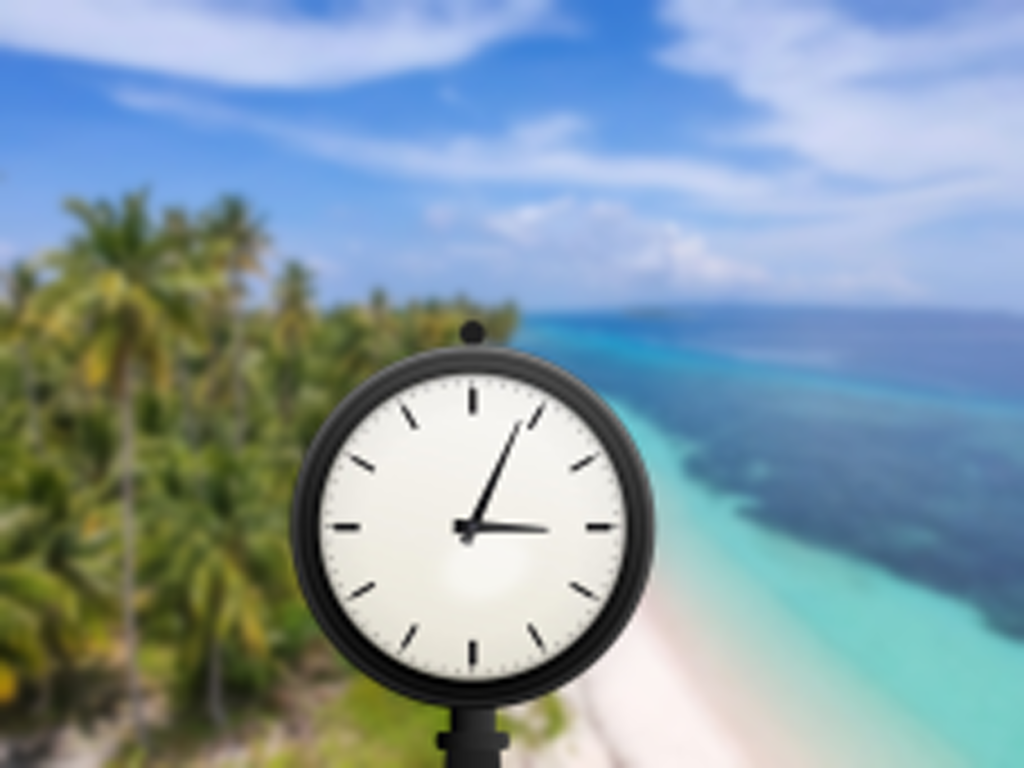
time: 3:04
